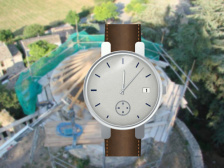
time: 12:07
